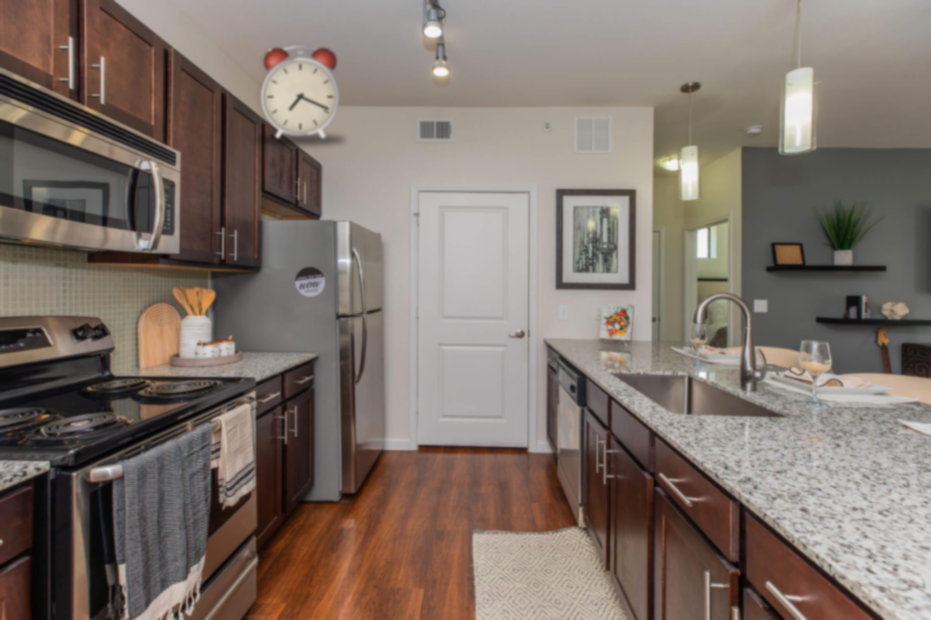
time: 7:19
